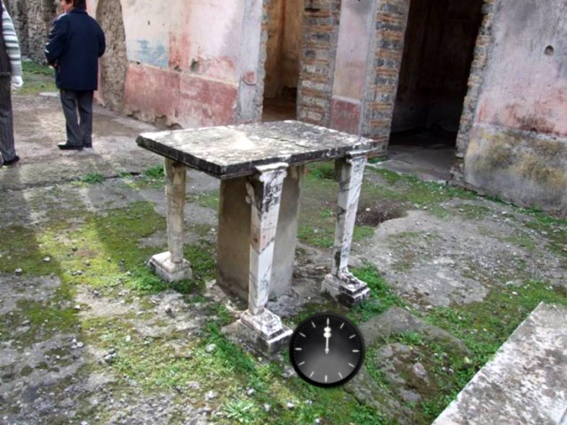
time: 12:00
